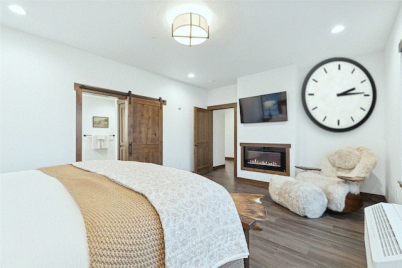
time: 2:14
